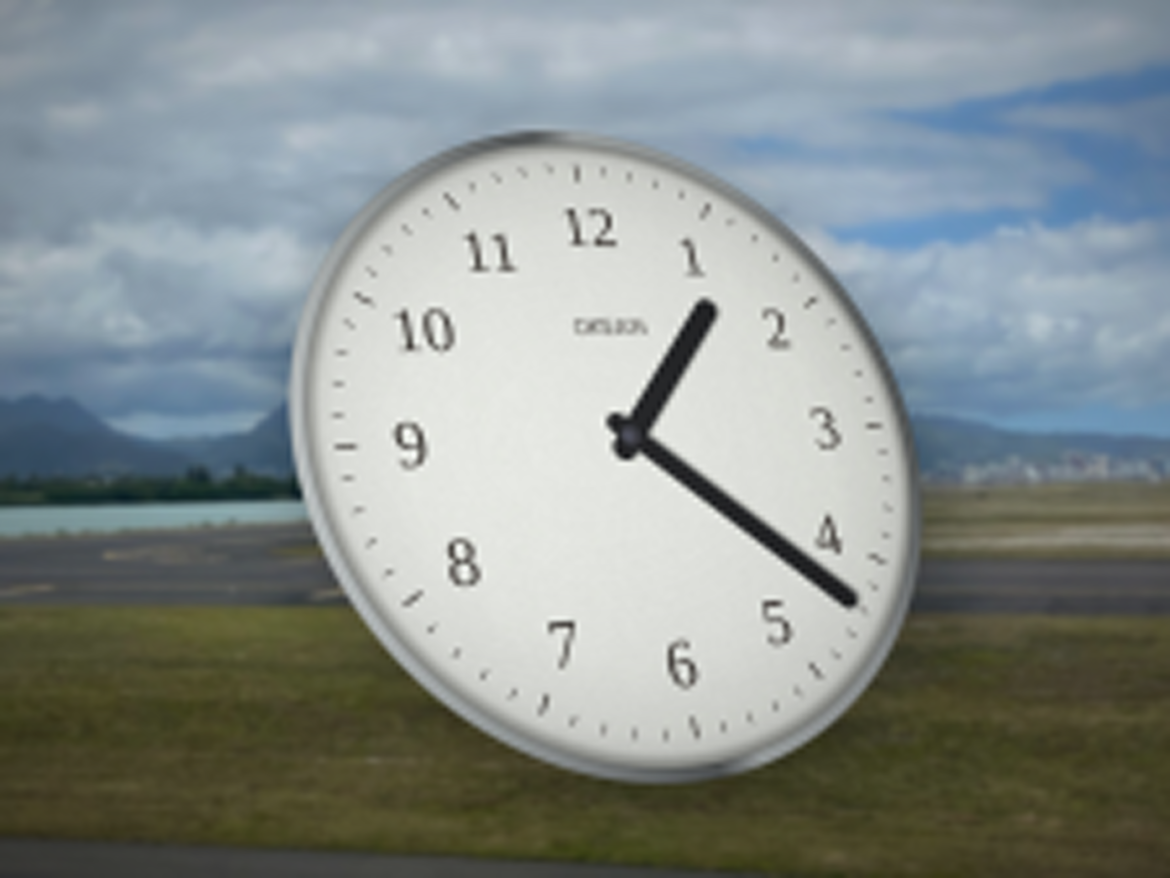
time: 1:22
